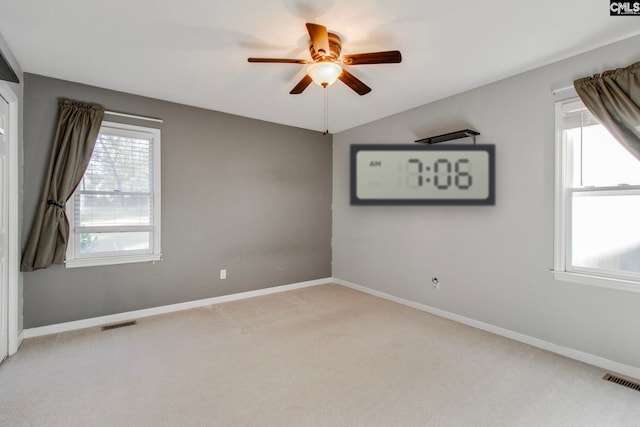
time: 7:06
